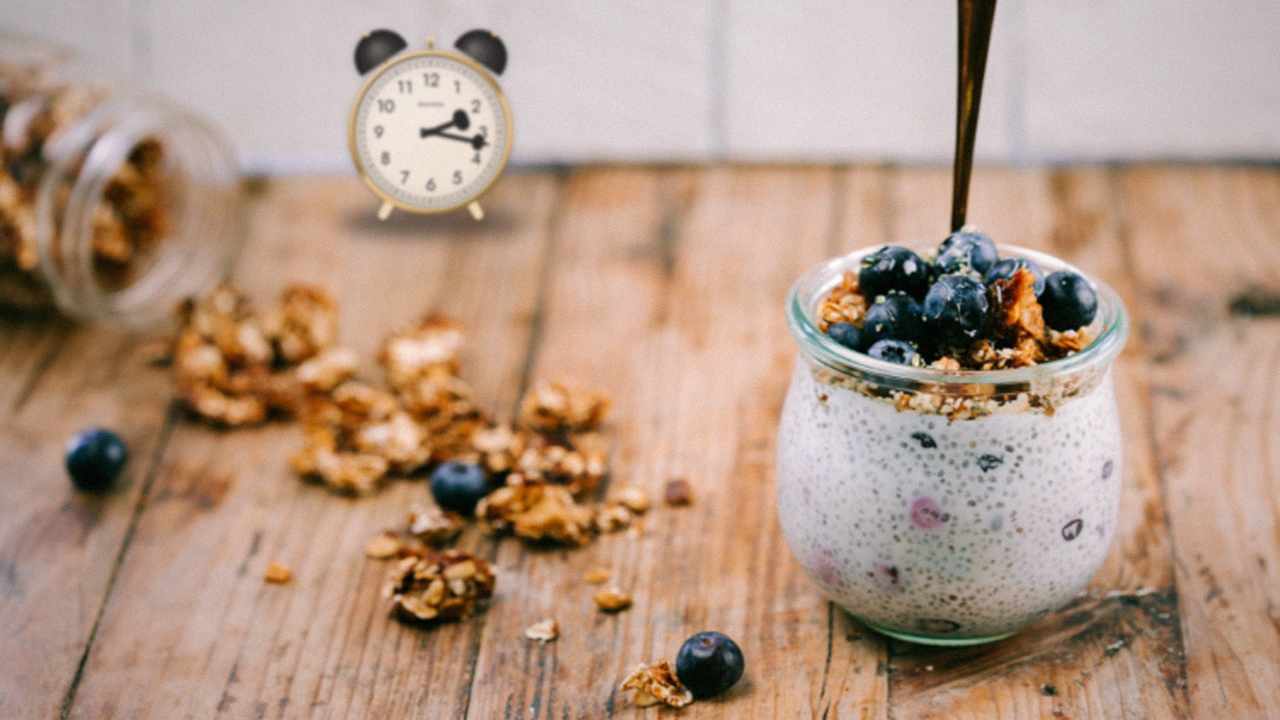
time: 2:17
